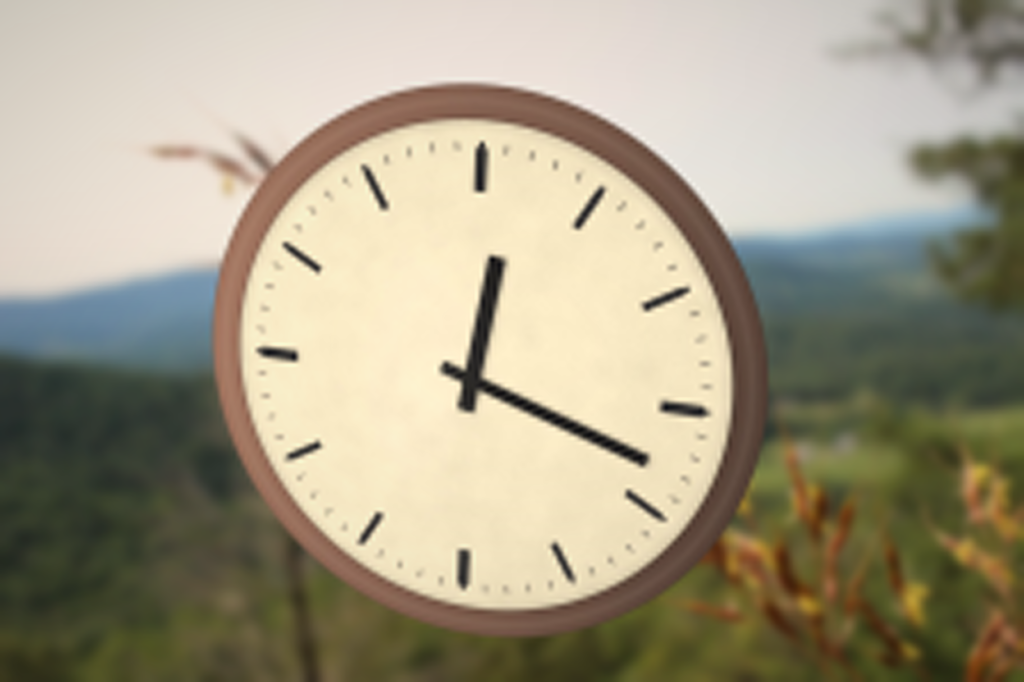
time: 12:18
